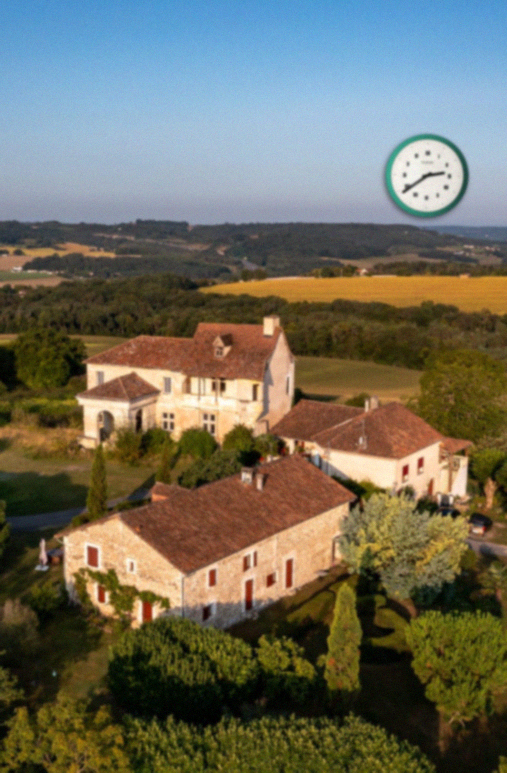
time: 2:39
